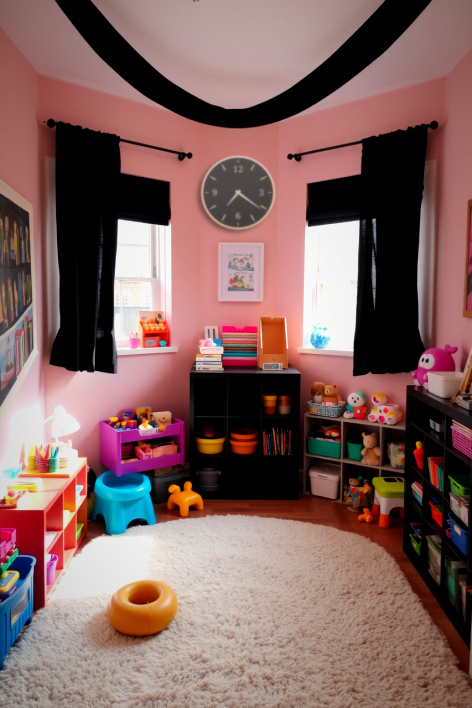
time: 7:21
